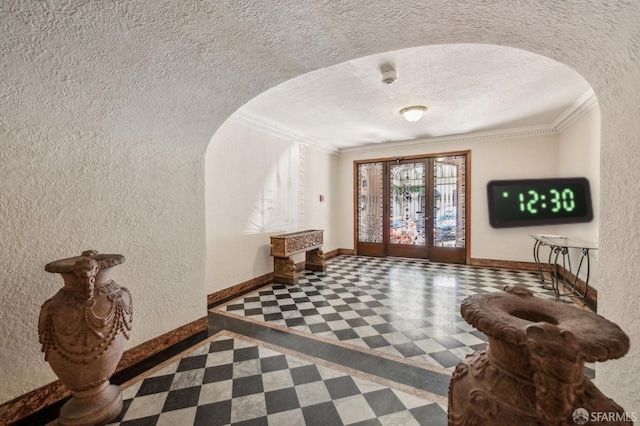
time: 12:30
